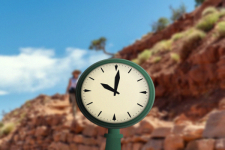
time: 10:01
